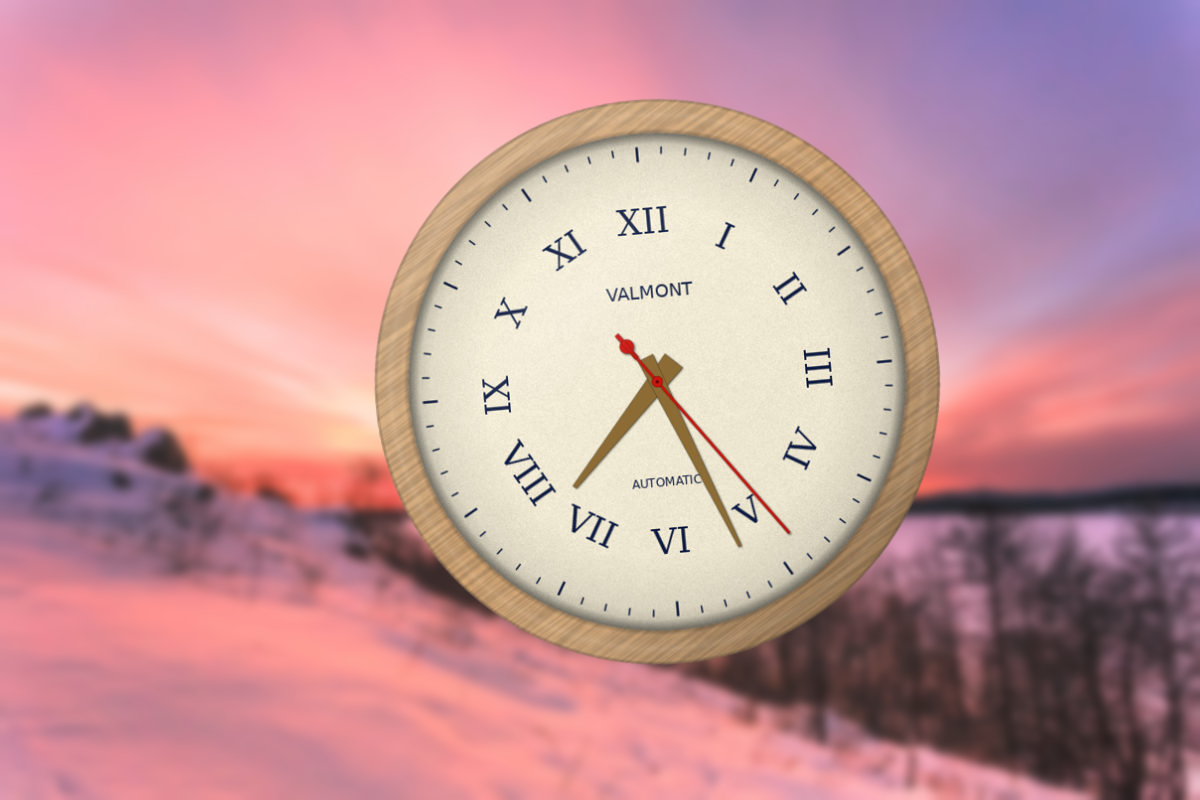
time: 7:26:24
